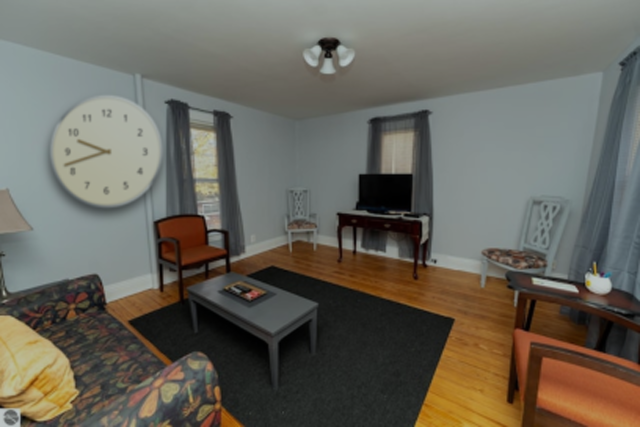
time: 9:42
